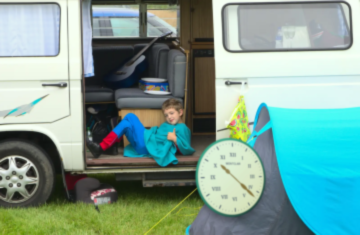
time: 10:22
